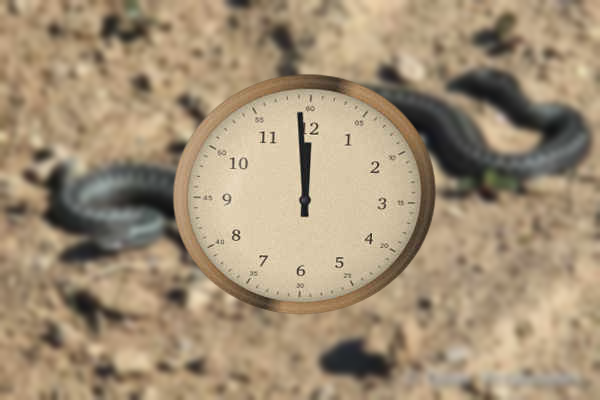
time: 11:59
